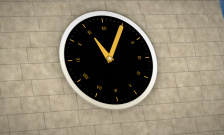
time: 11:05
